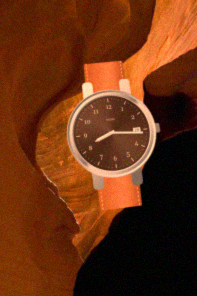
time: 8:16
